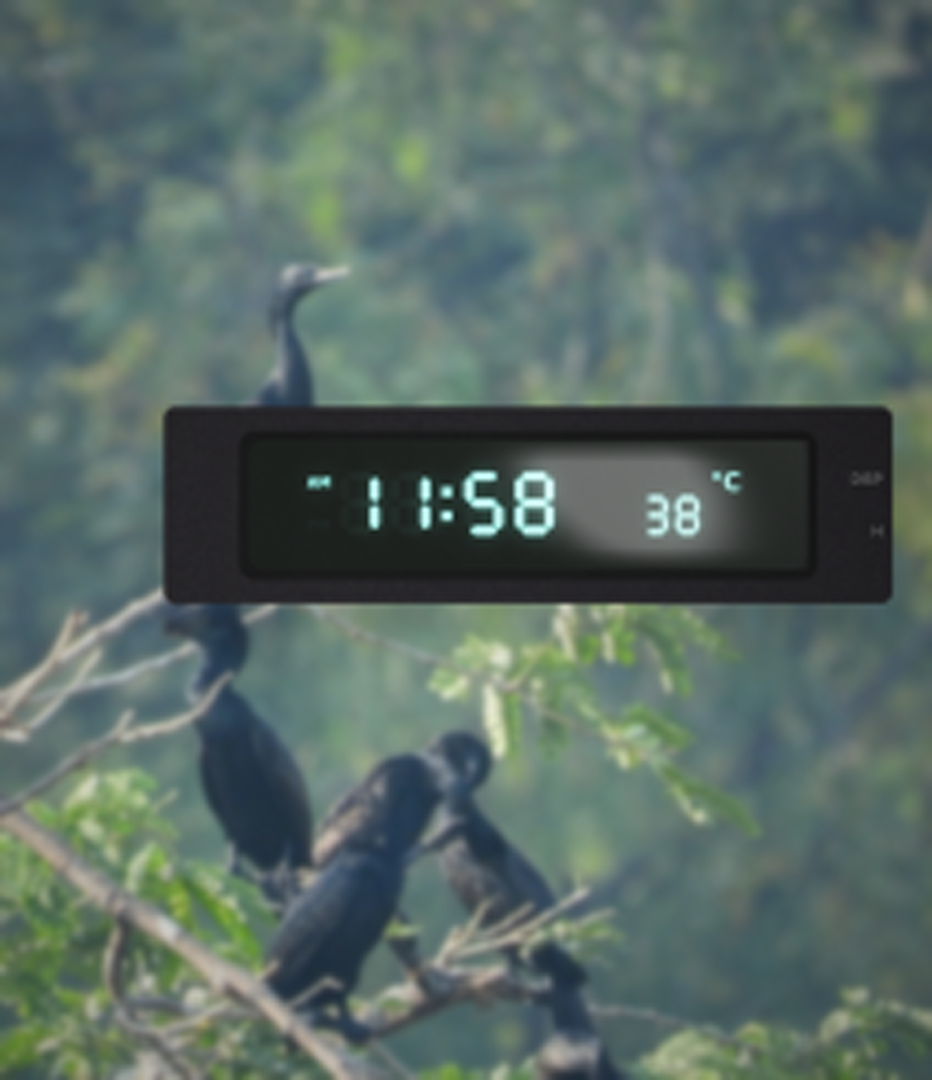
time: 11:58
